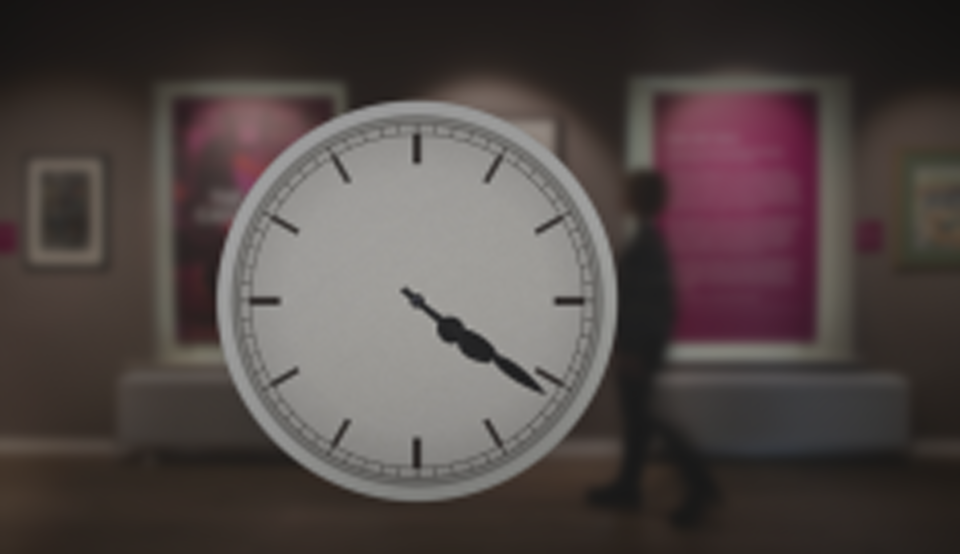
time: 4:21
